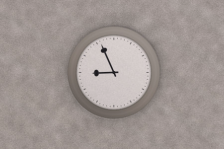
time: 8:56
